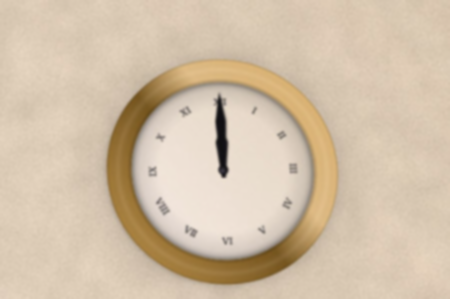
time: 12:00
